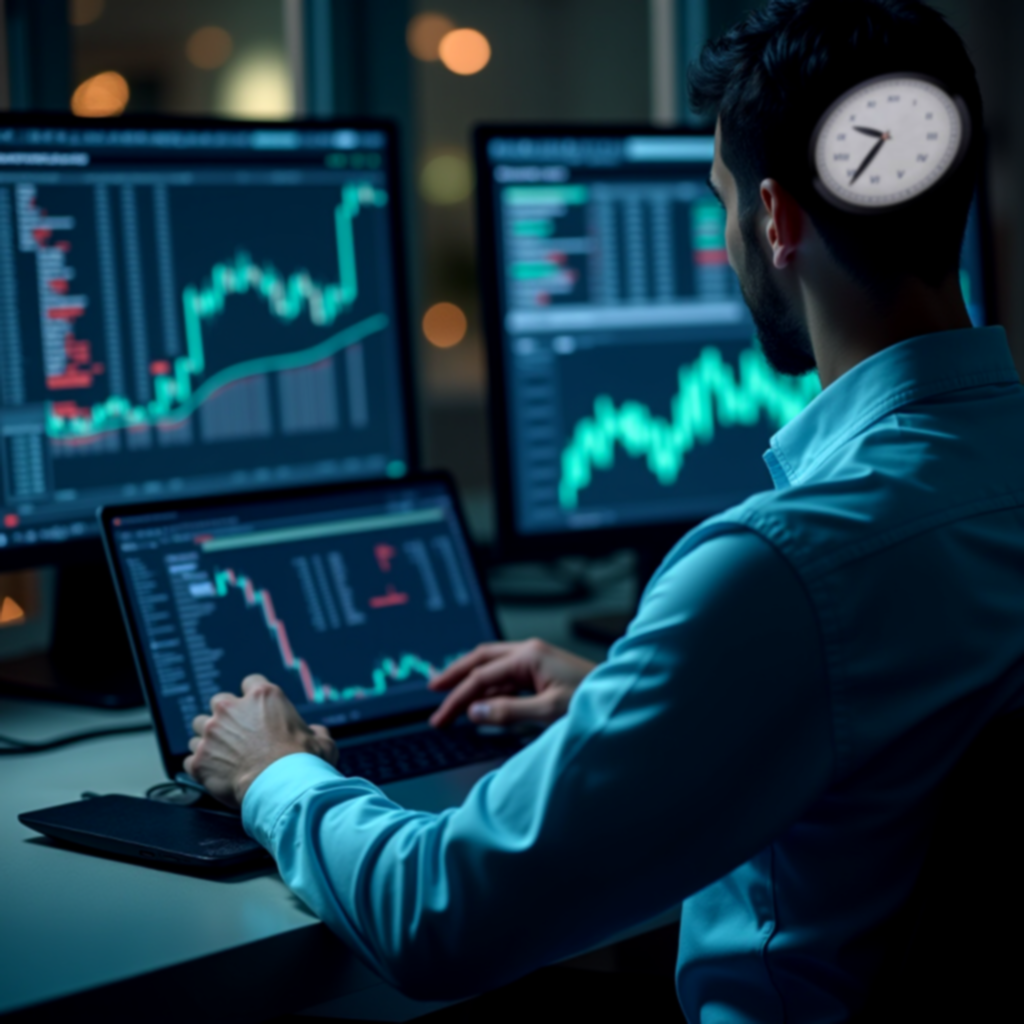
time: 9:34
